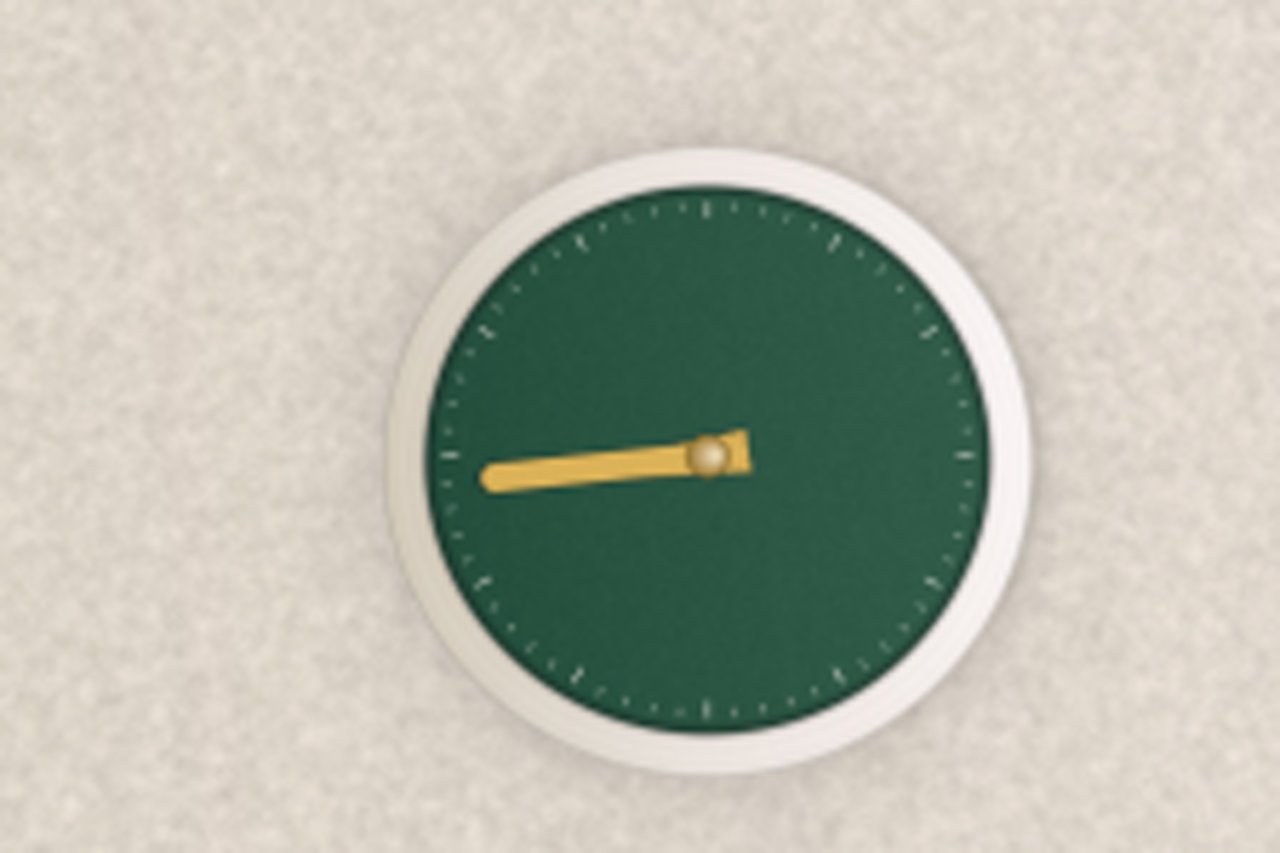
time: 8:44
